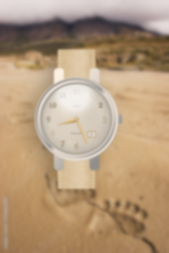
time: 8:26
